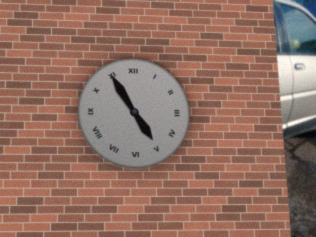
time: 4:55
